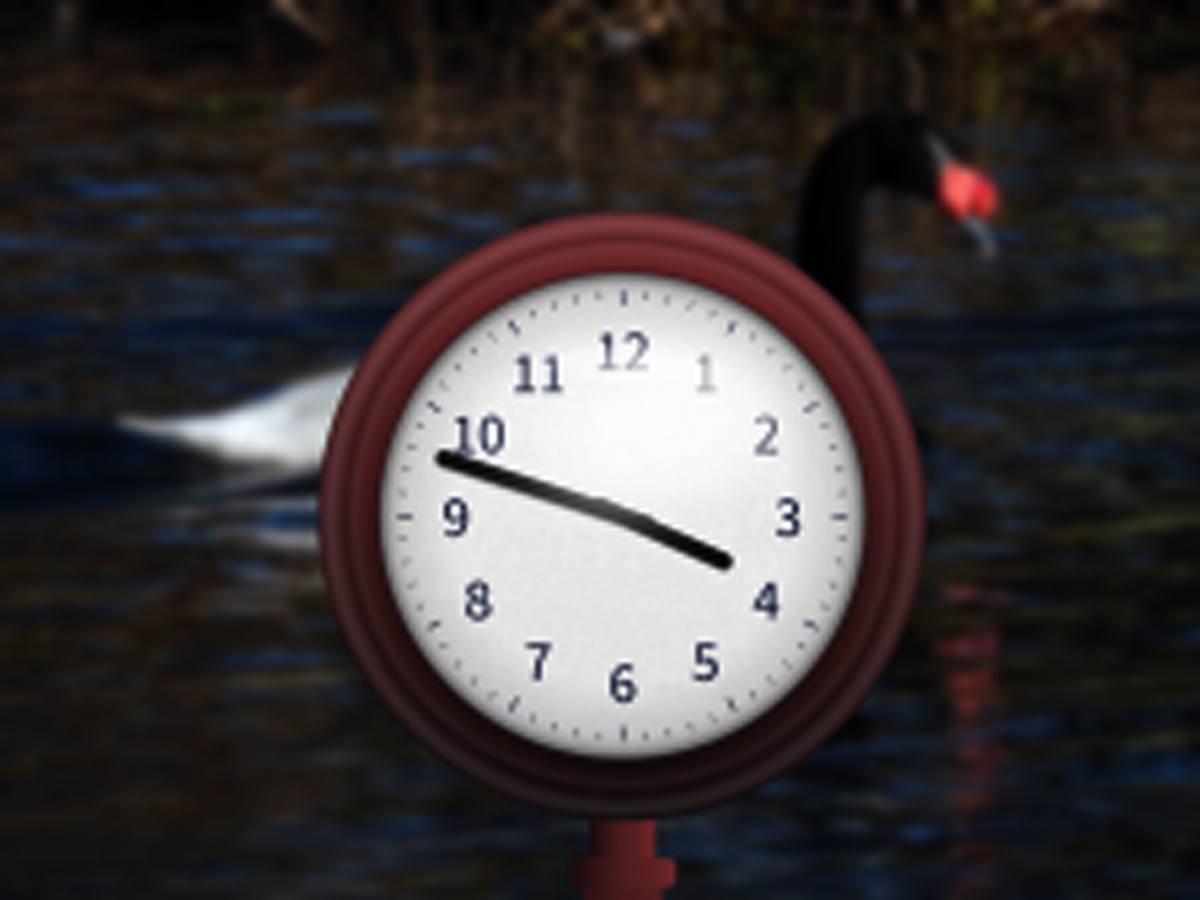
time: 3:48
